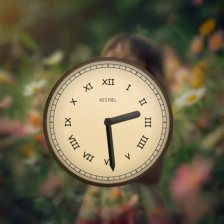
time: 2:29
